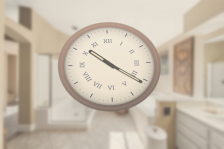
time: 10:21
